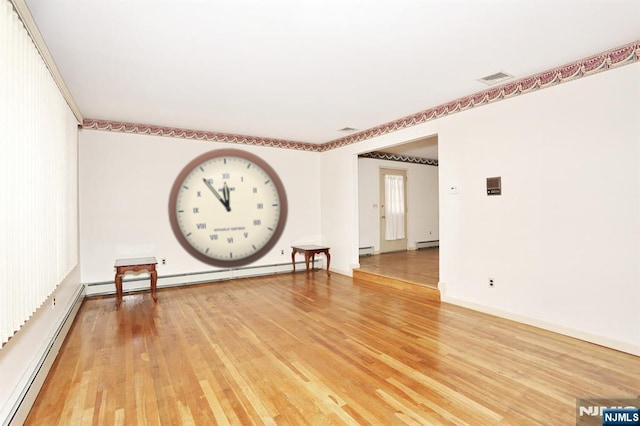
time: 11:54
